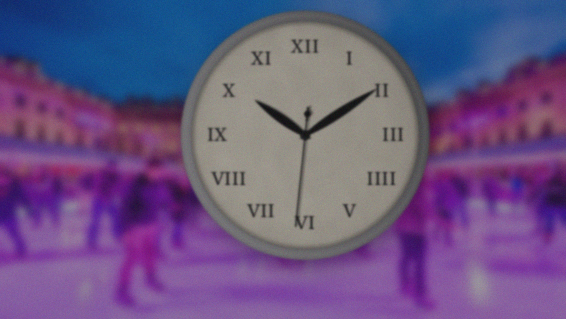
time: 10:09:31
